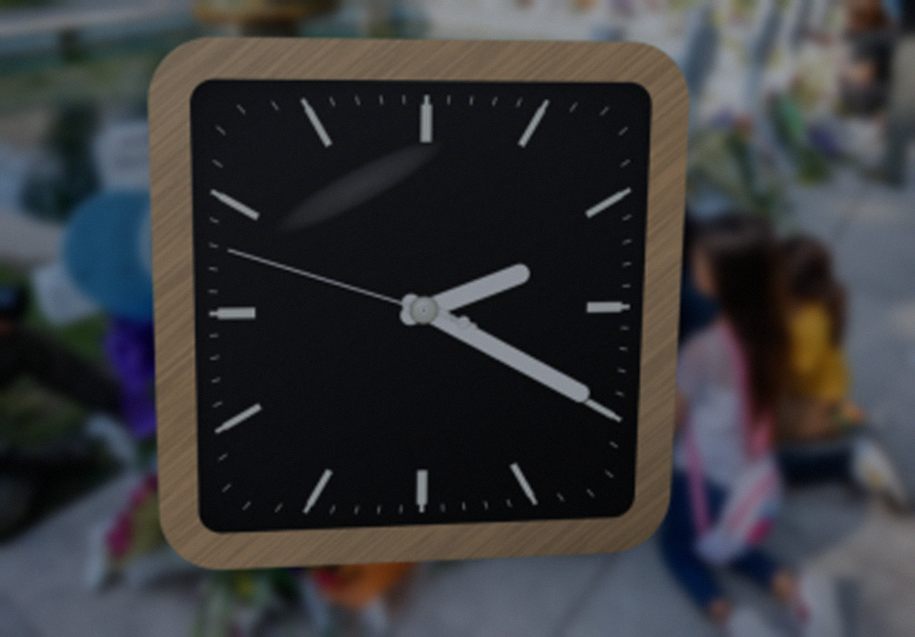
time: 2:19:48
